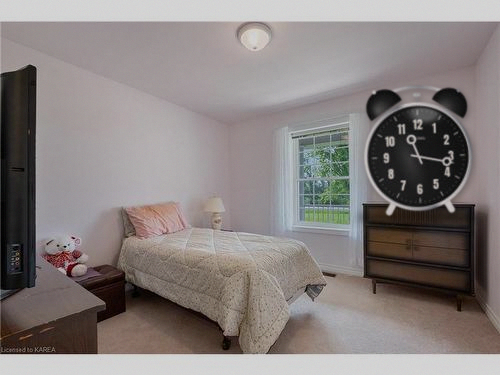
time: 11:17
